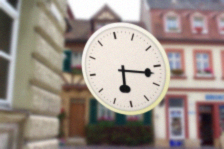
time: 6:17
